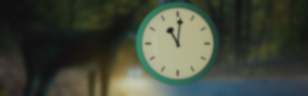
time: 11:01
